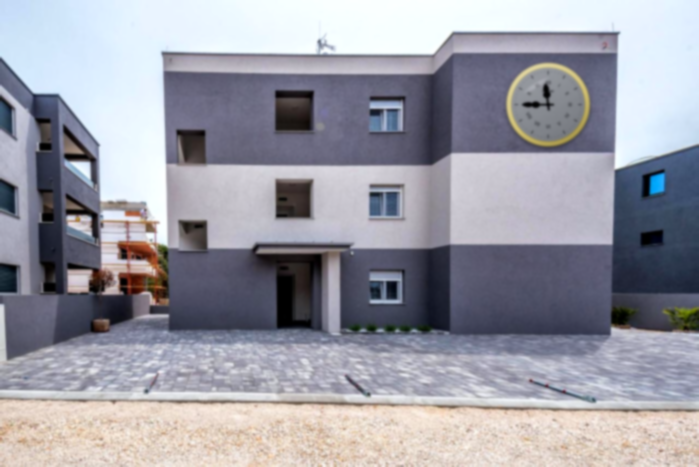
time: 11:45
